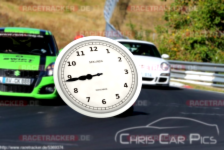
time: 8:44
